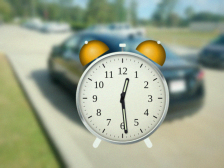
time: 12:29
